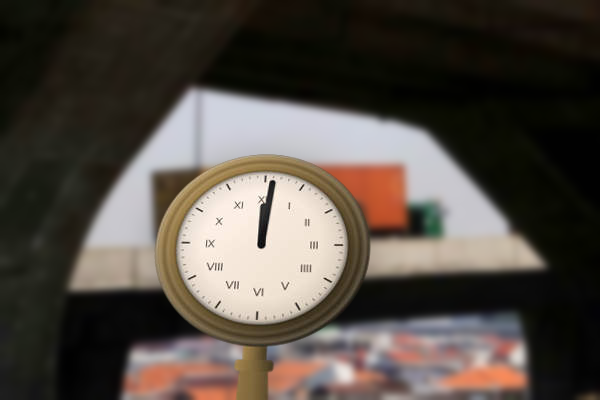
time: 12:01
